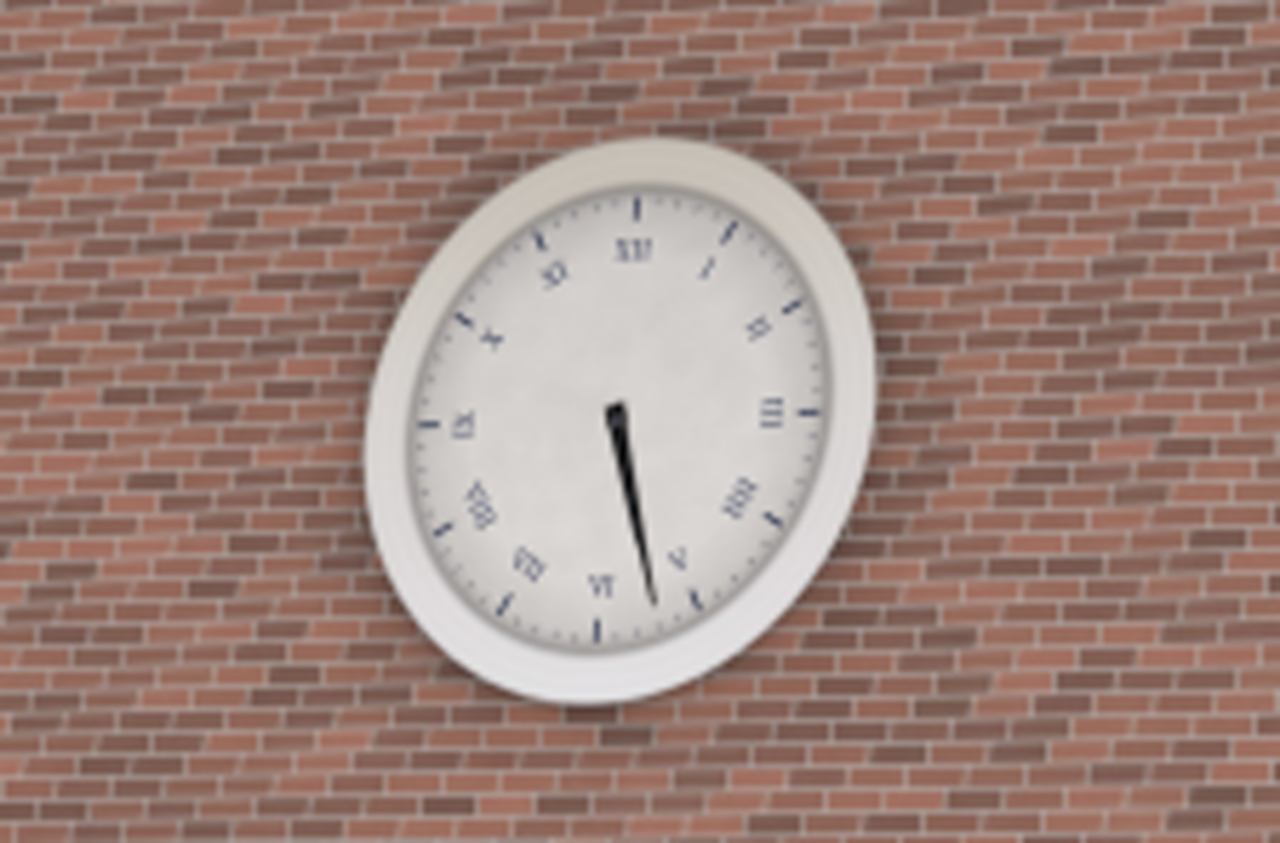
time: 5:27
